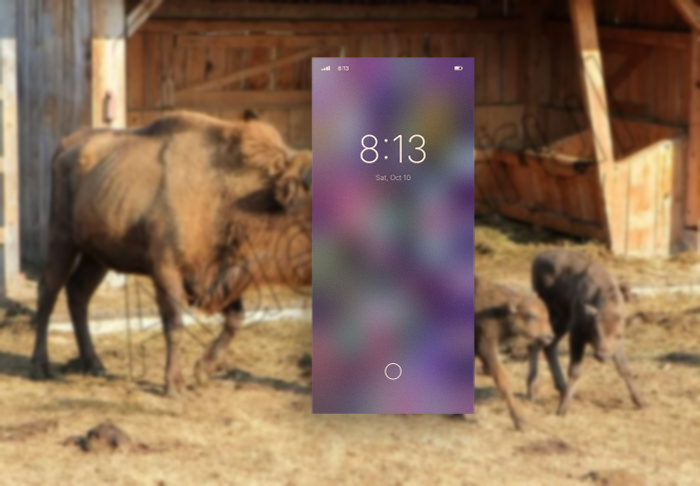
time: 8:13
